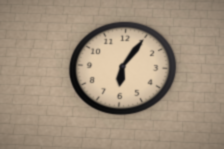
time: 6:05
